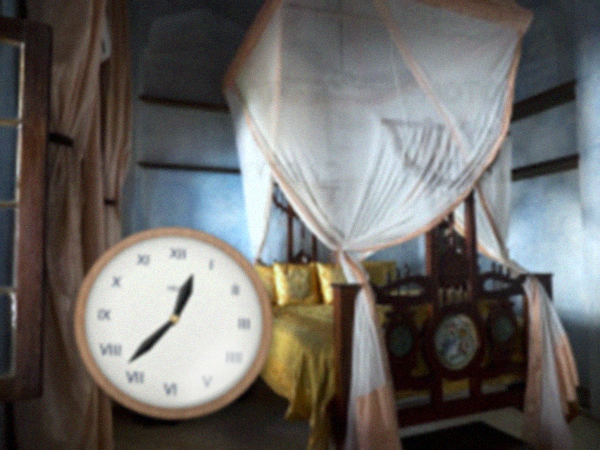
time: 12:37
